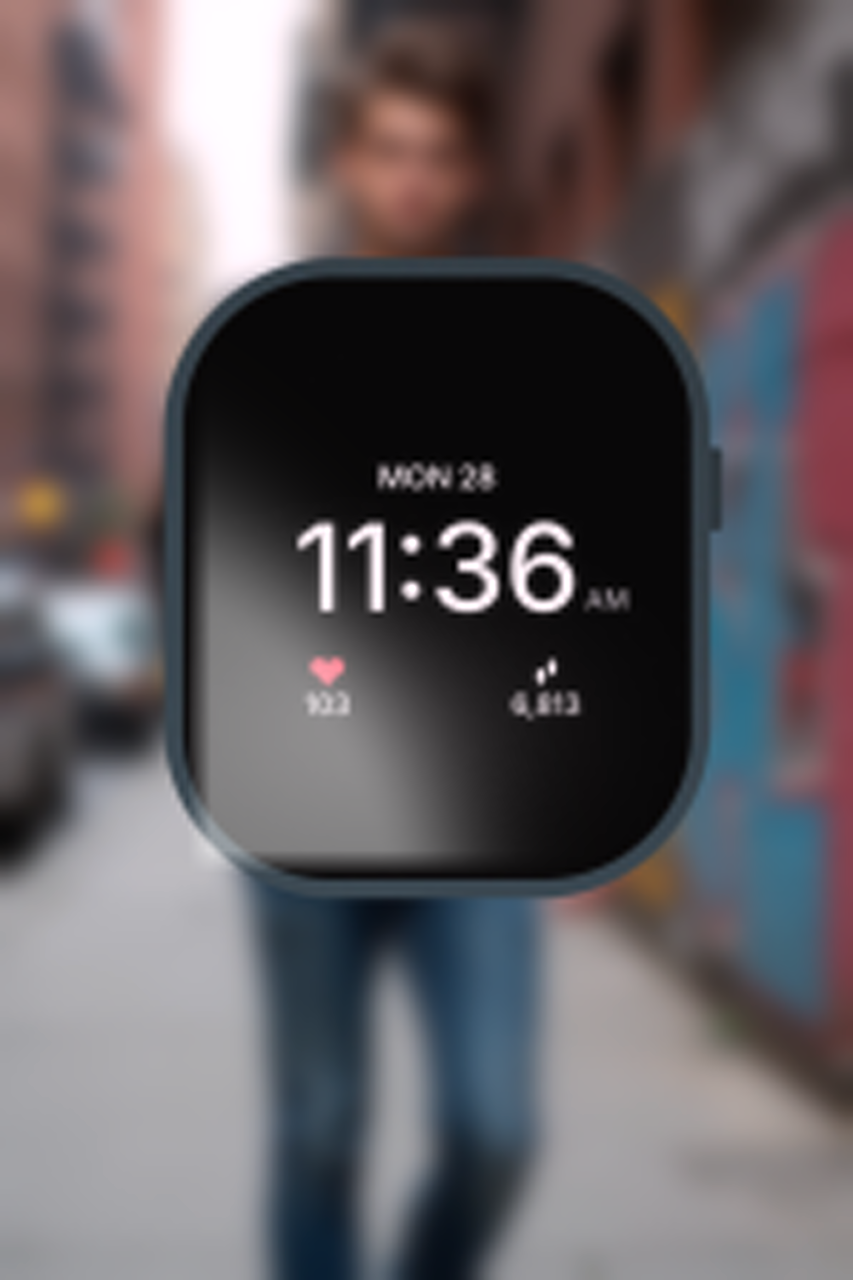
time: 11:36
